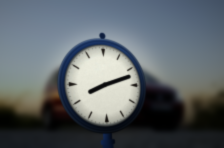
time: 8:12
